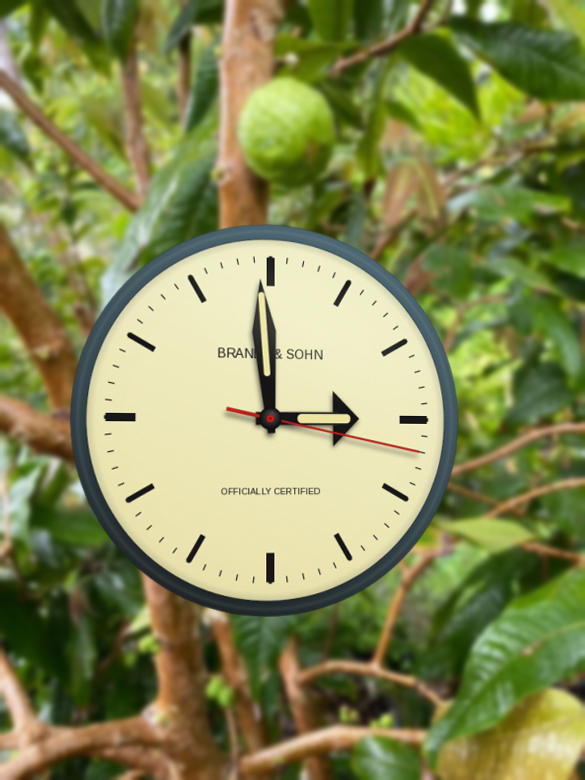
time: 2:59:17
